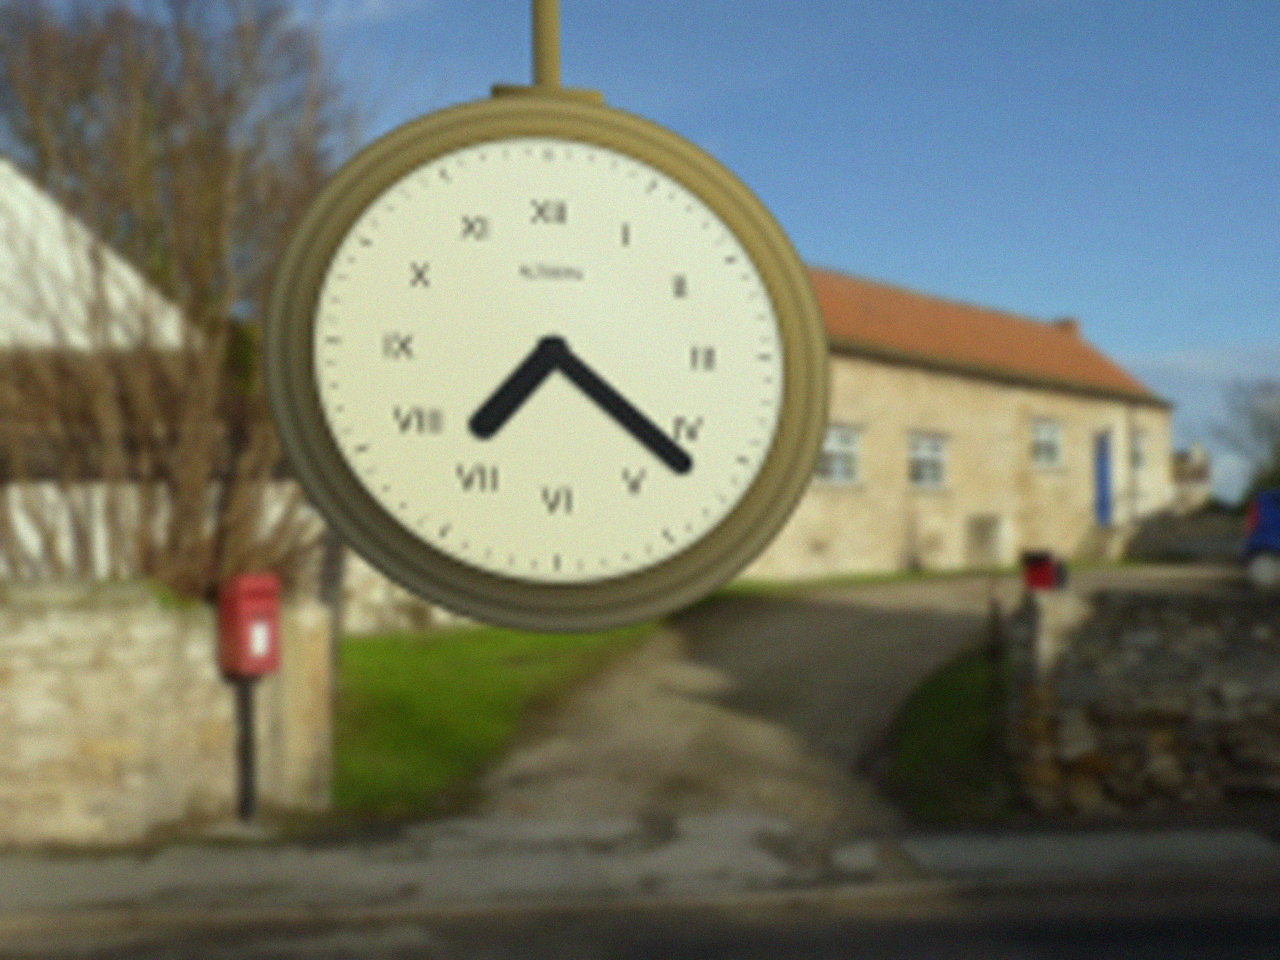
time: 7:22
